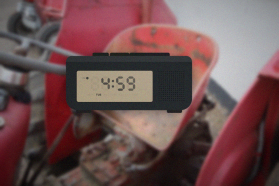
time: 4:59
